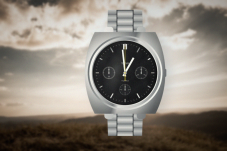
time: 12:59
